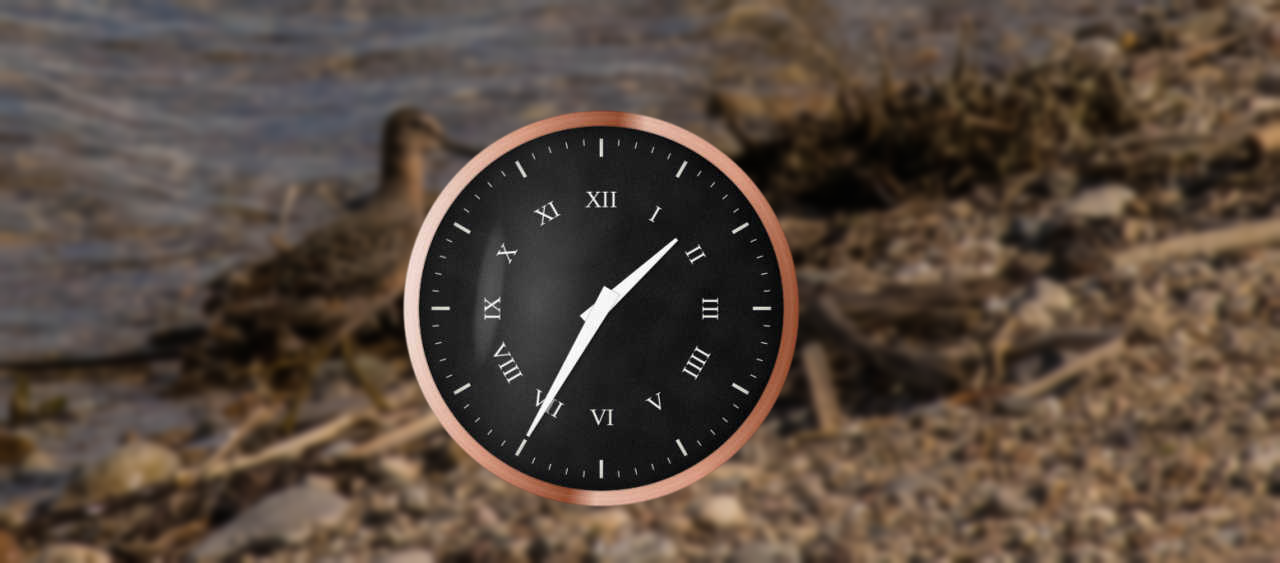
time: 1:35
